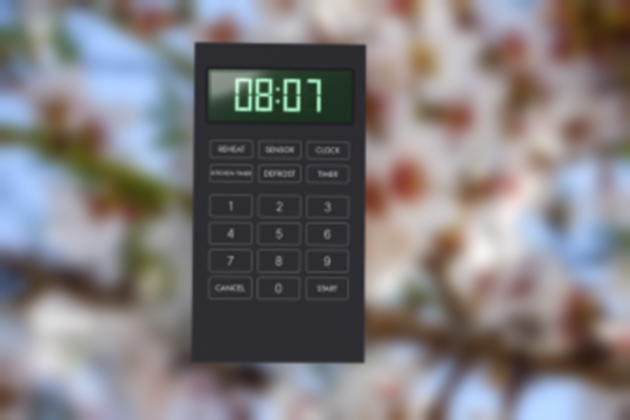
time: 8:07
